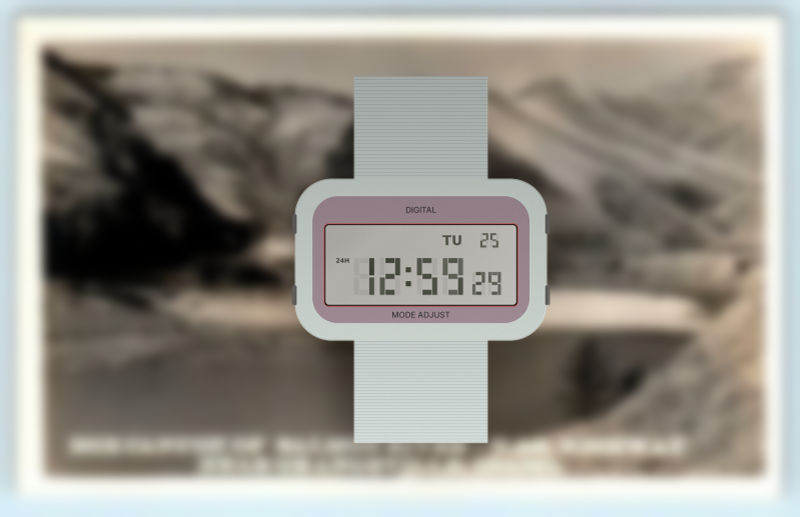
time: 12:59:29
